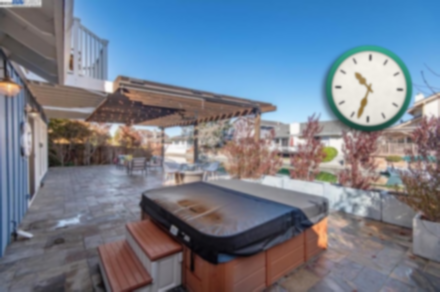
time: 10:33
